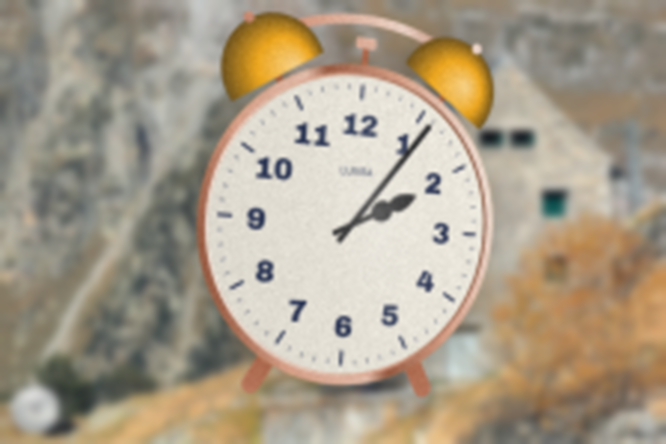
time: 2:06
